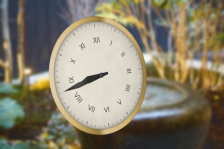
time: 8:43
